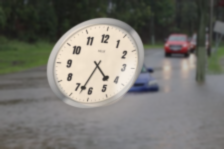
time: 4:33
